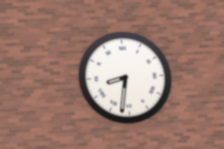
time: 8:32
